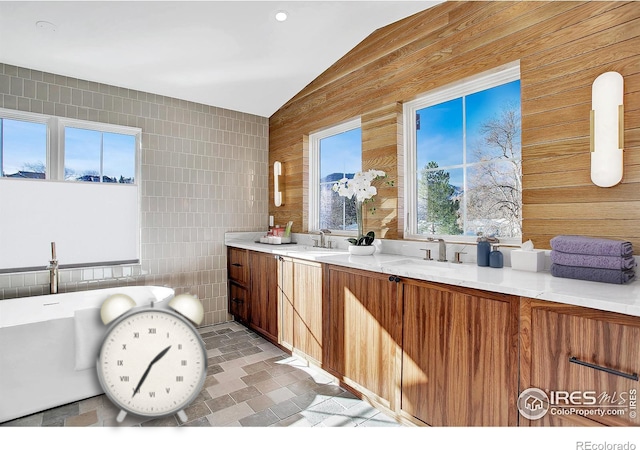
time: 1:35
